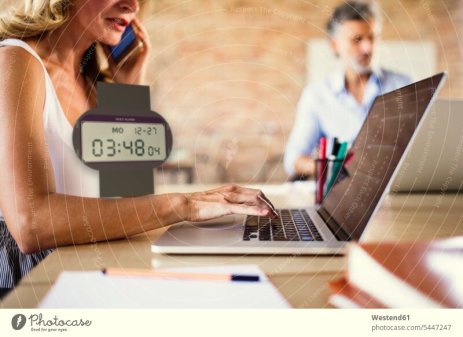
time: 3:48:04
